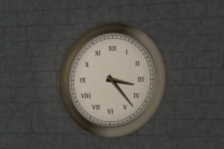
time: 3:23
